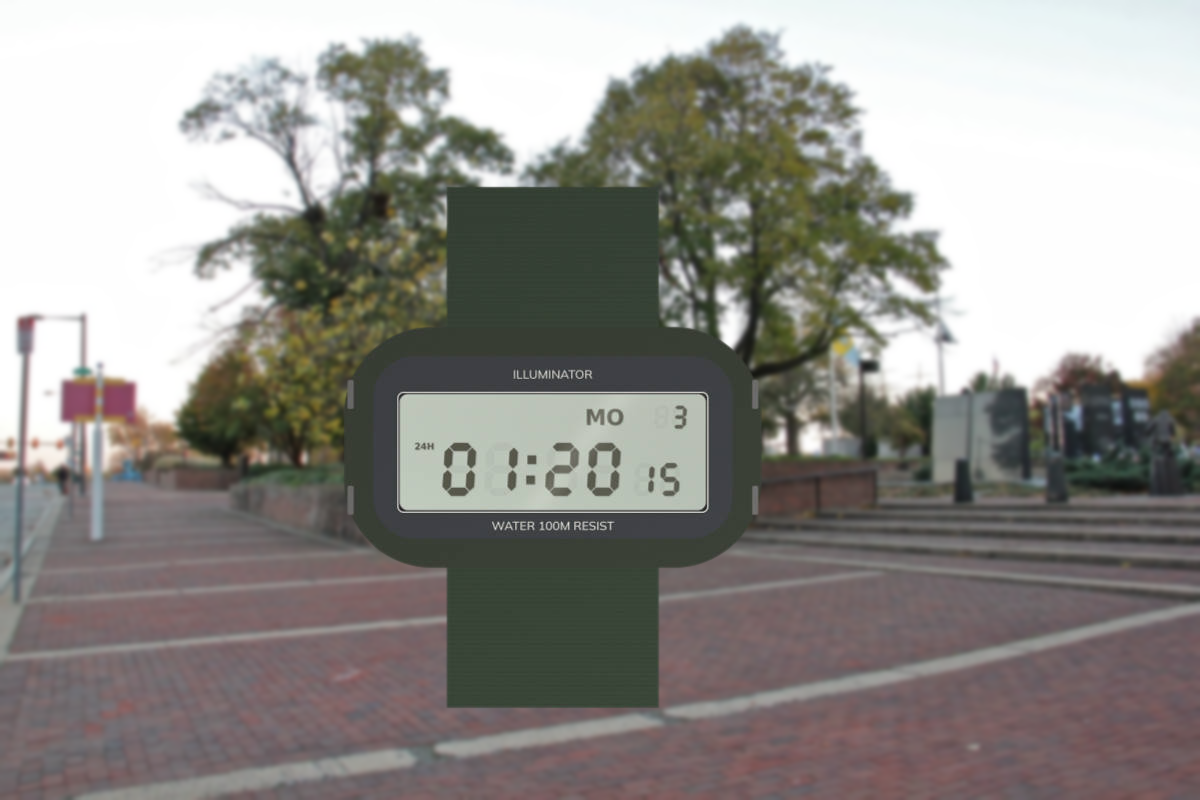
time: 1:20:15
